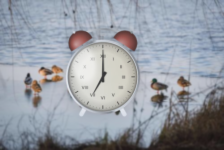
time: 7:00
